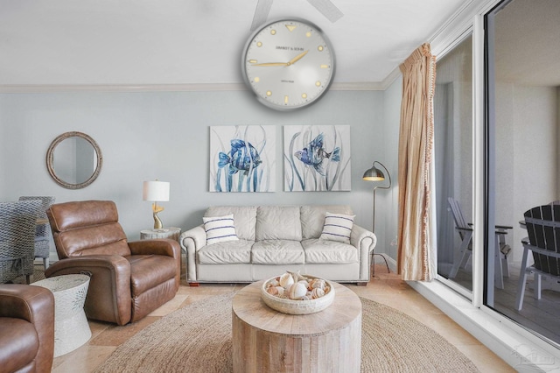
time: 1:44
